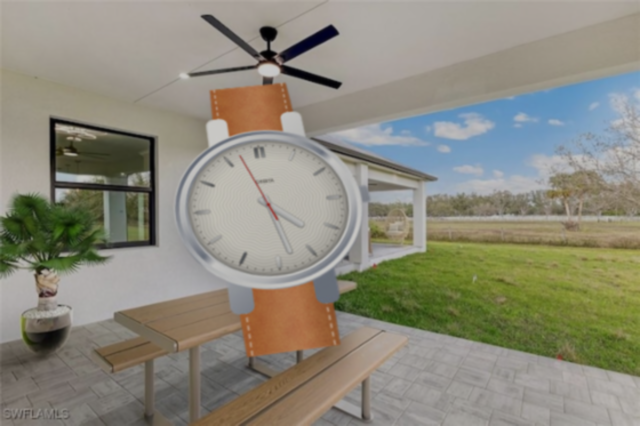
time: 4:27:57
